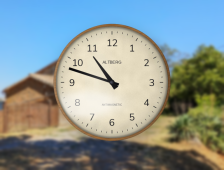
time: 10:48
